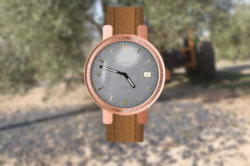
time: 4:48
